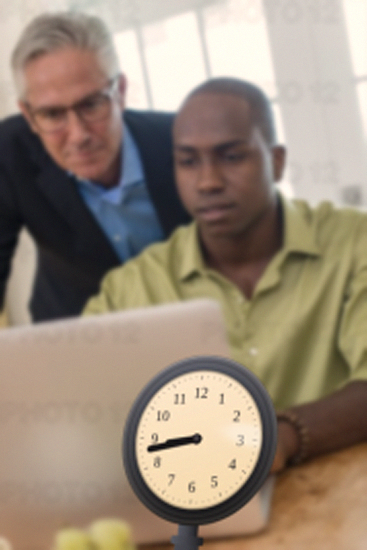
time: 8:43
